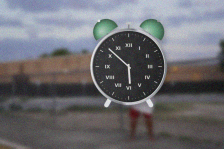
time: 5:52
